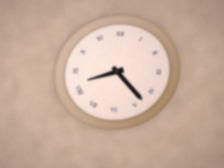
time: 8:23
